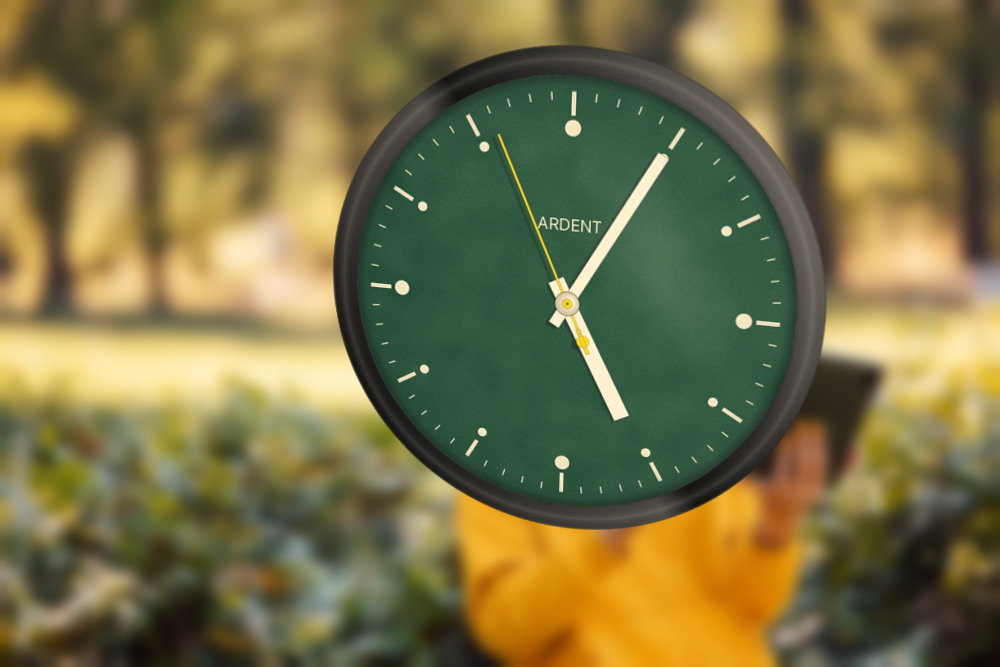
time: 5:04:56
